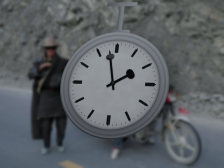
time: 1:58
